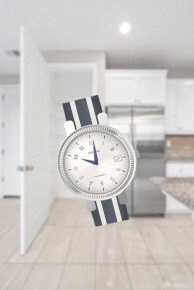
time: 10:01
